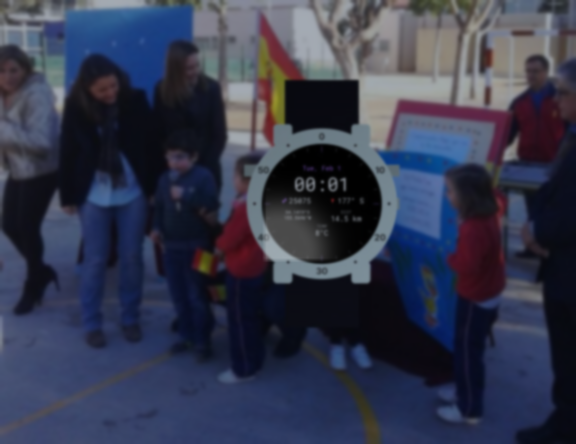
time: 0:01
